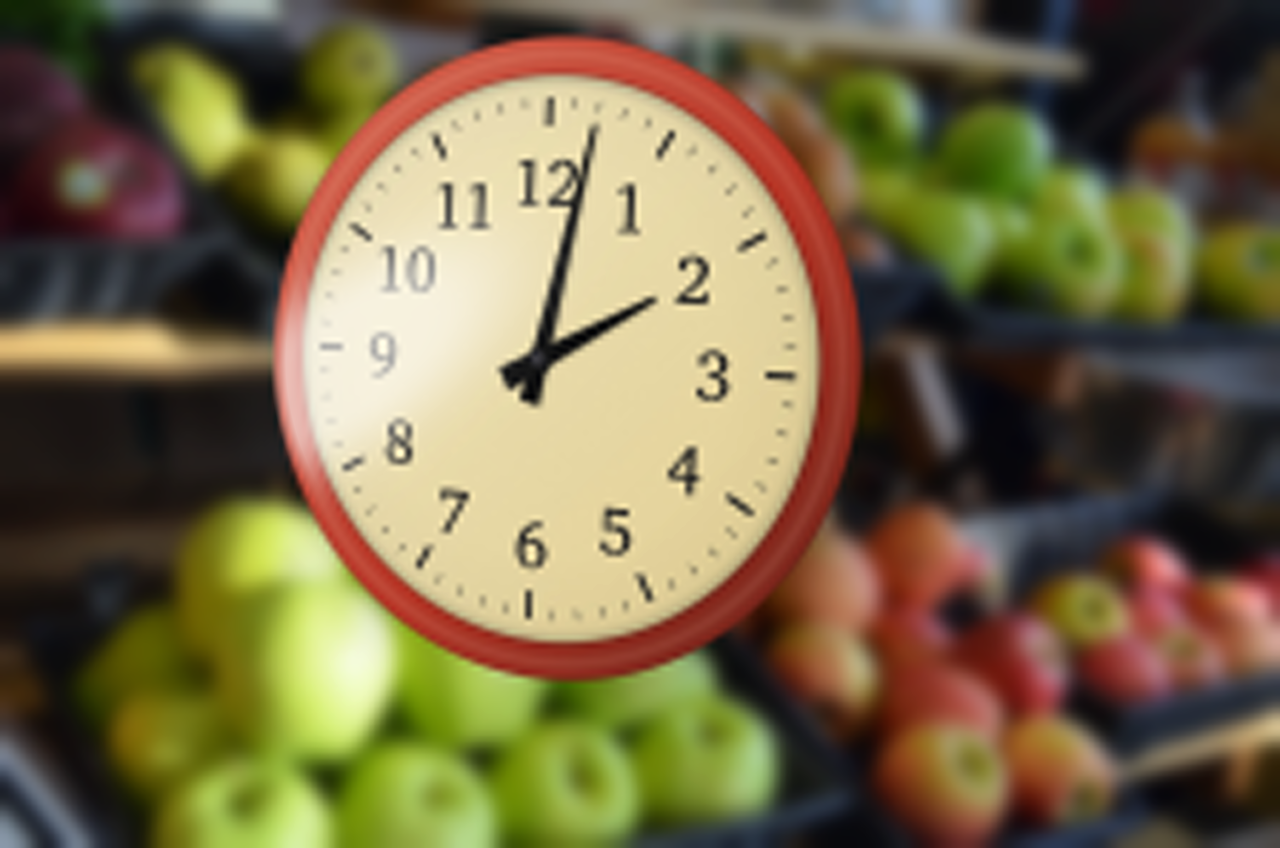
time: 2:02
